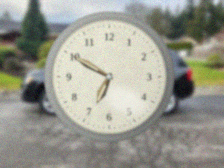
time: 6:50
